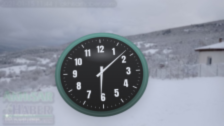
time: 6:08
